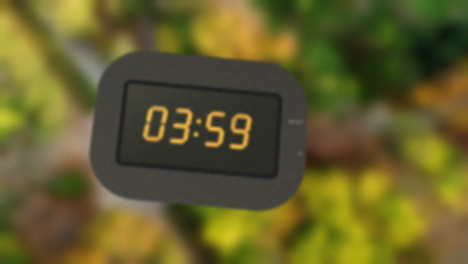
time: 3:59
